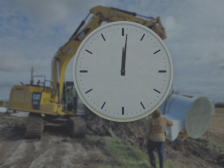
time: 12:01
